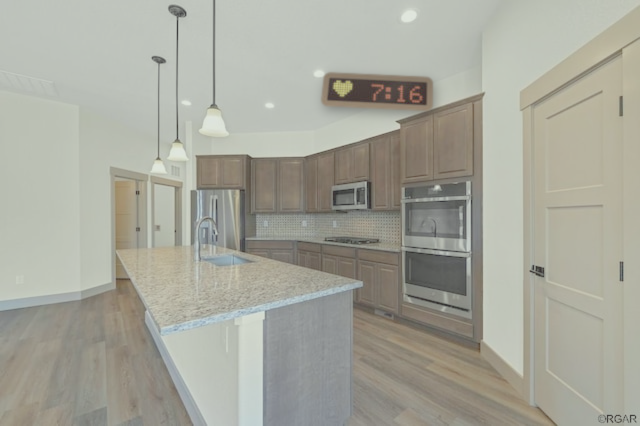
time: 7:16
